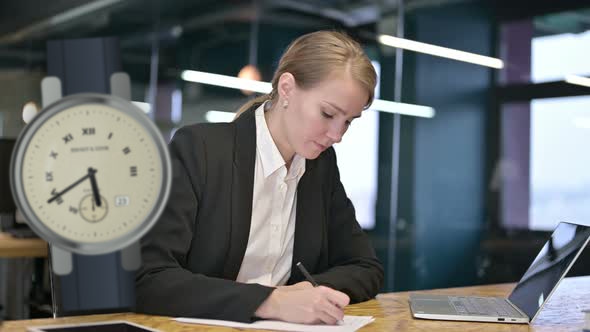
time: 5:40
